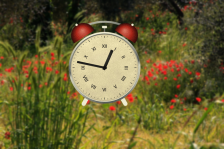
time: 12:47
